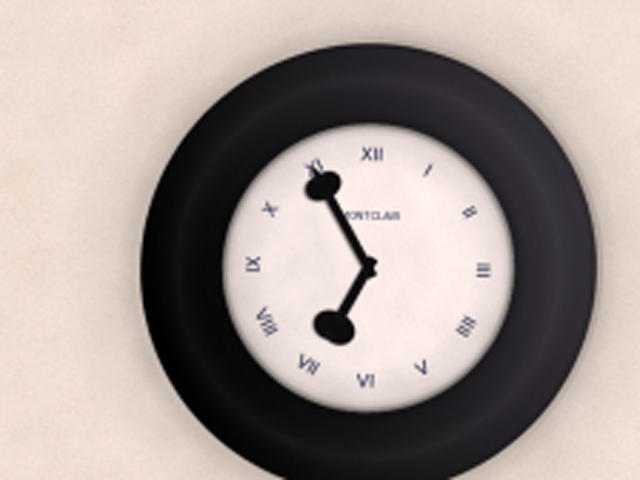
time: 6:55
